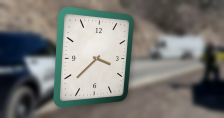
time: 3:38
